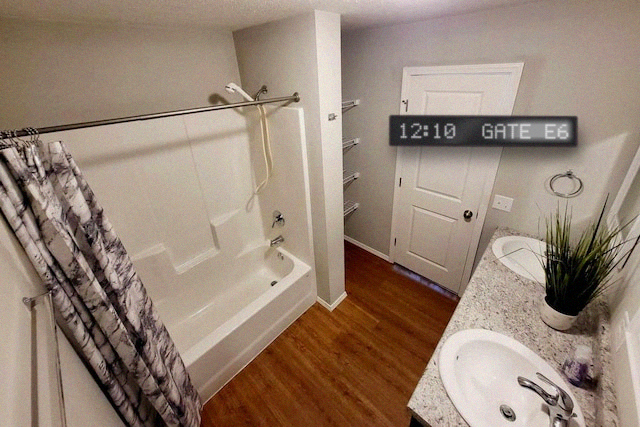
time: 12:10
